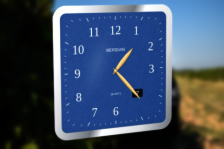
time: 1:23
